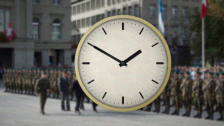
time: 1:50
